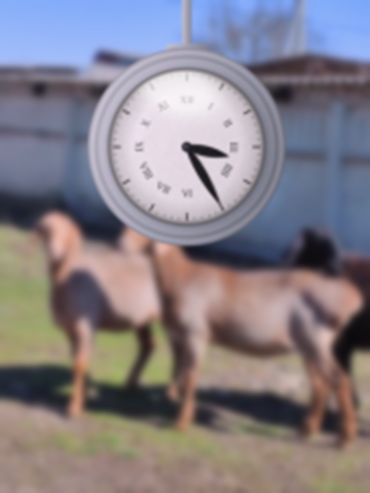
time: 3:25
